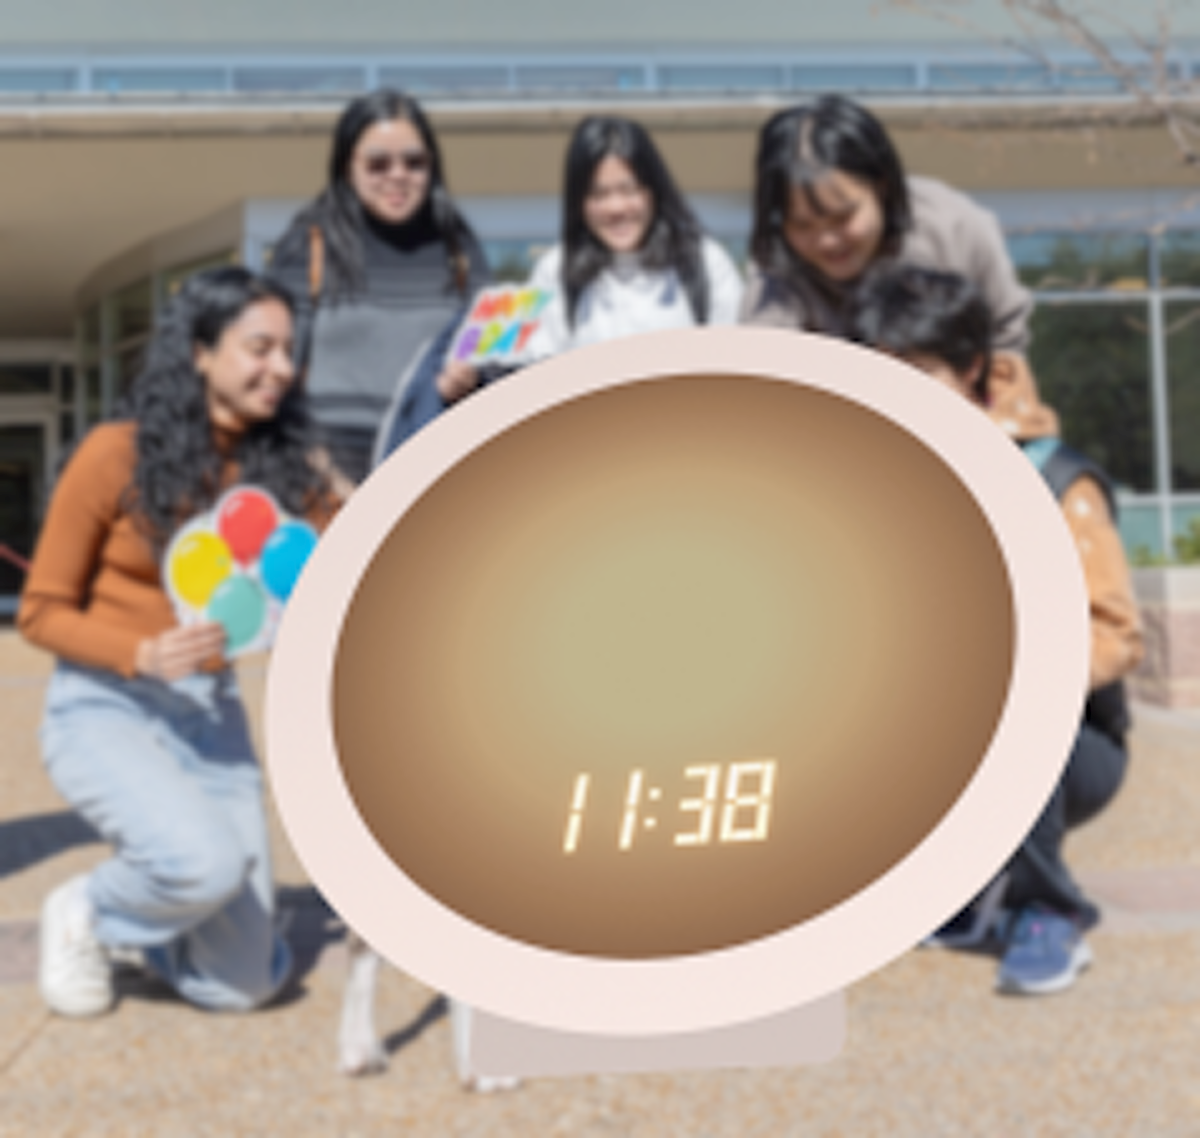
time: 11:38
